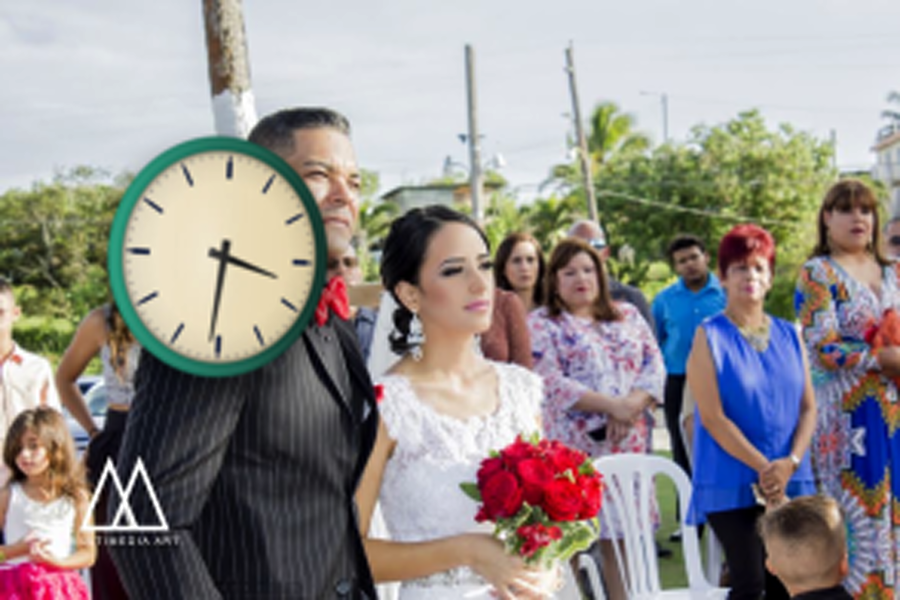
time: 3:31
